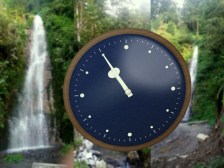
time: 10:55
